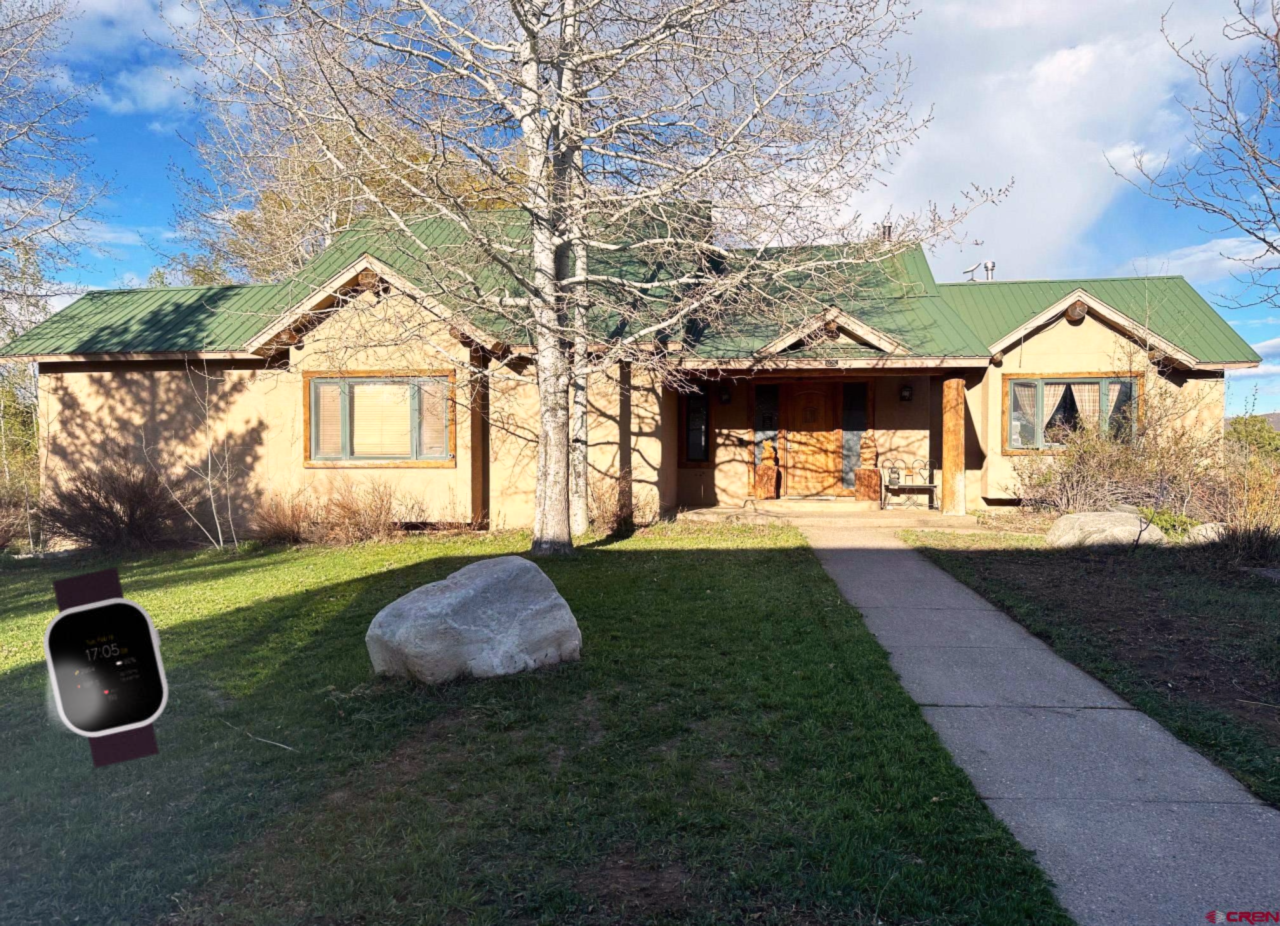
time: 17:05
